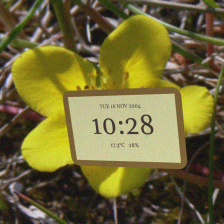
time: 10:28
